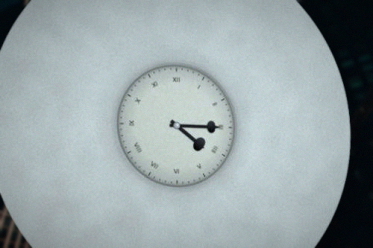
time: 4:15
